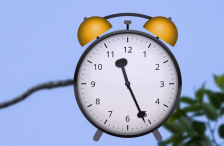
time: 11:26
